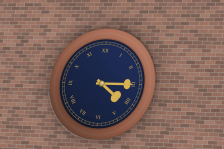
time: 4:15
